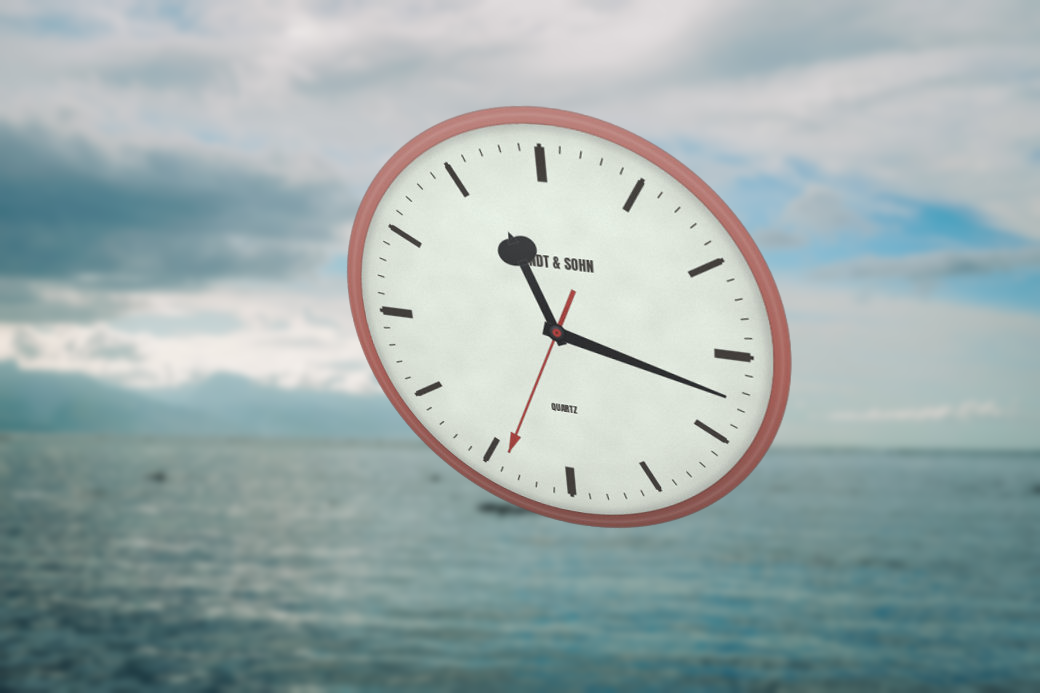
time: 11:17:34
